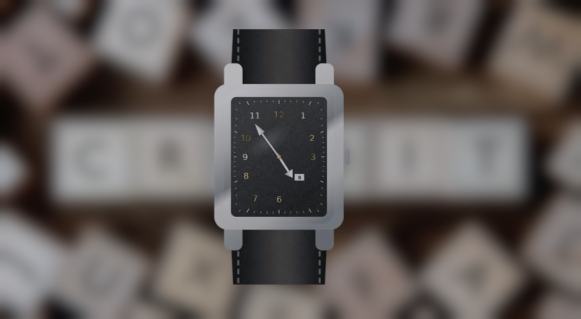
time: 4:54
